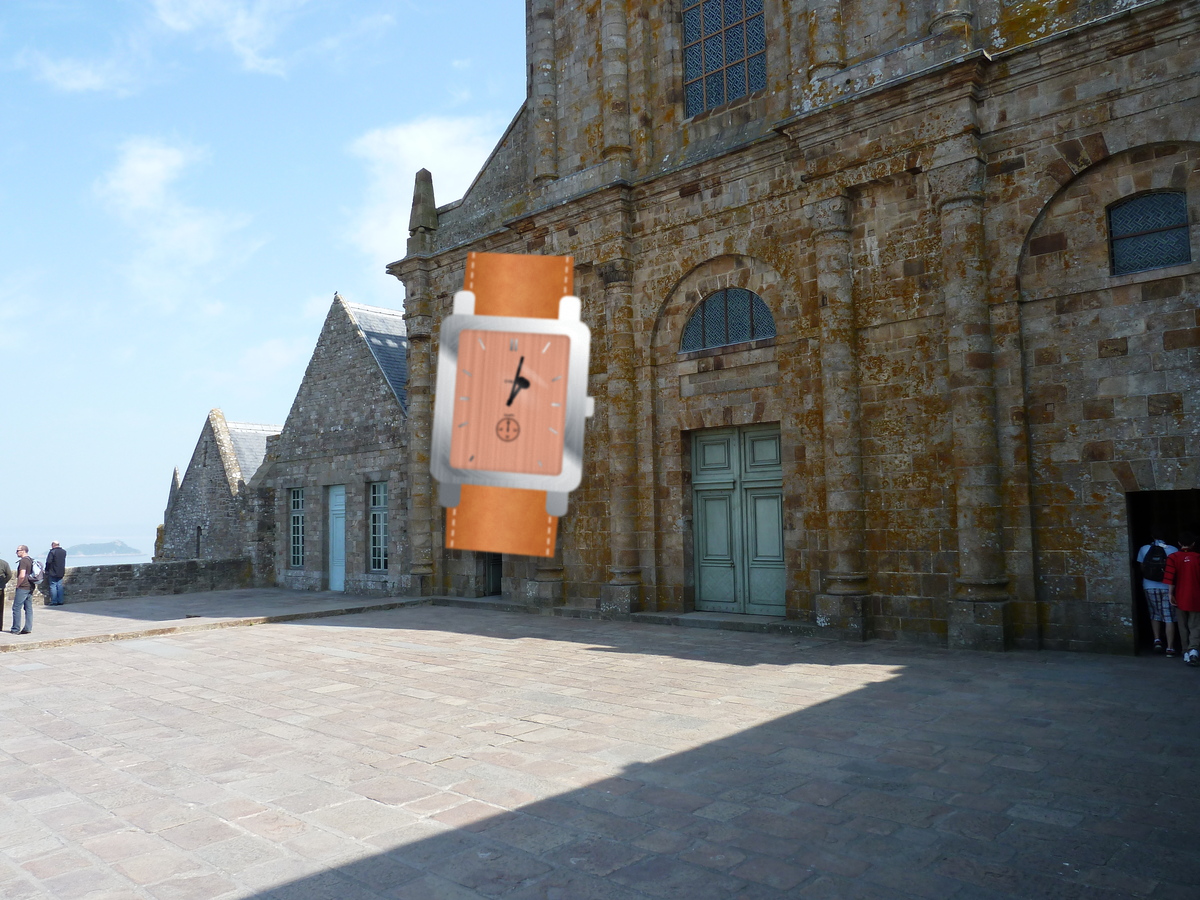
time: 1:02
